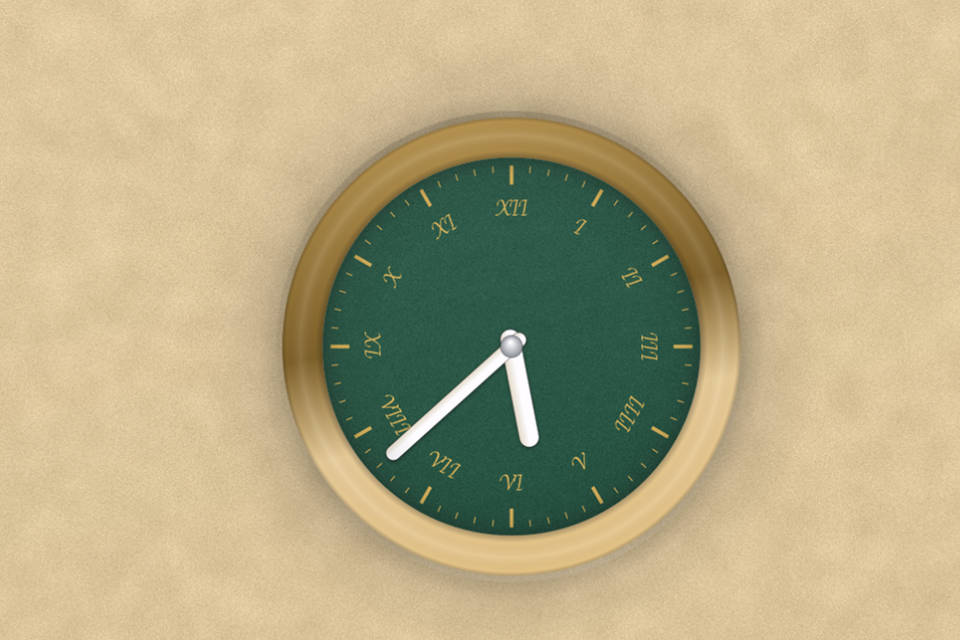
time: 5:38
